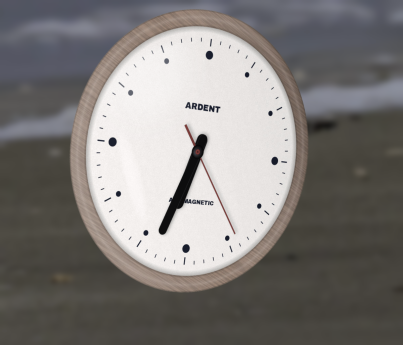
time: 6:33:24
